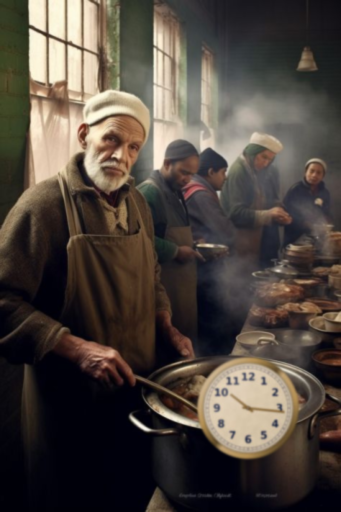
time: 10:16
